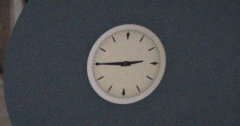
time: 2:45
